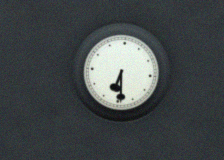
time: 6:29
